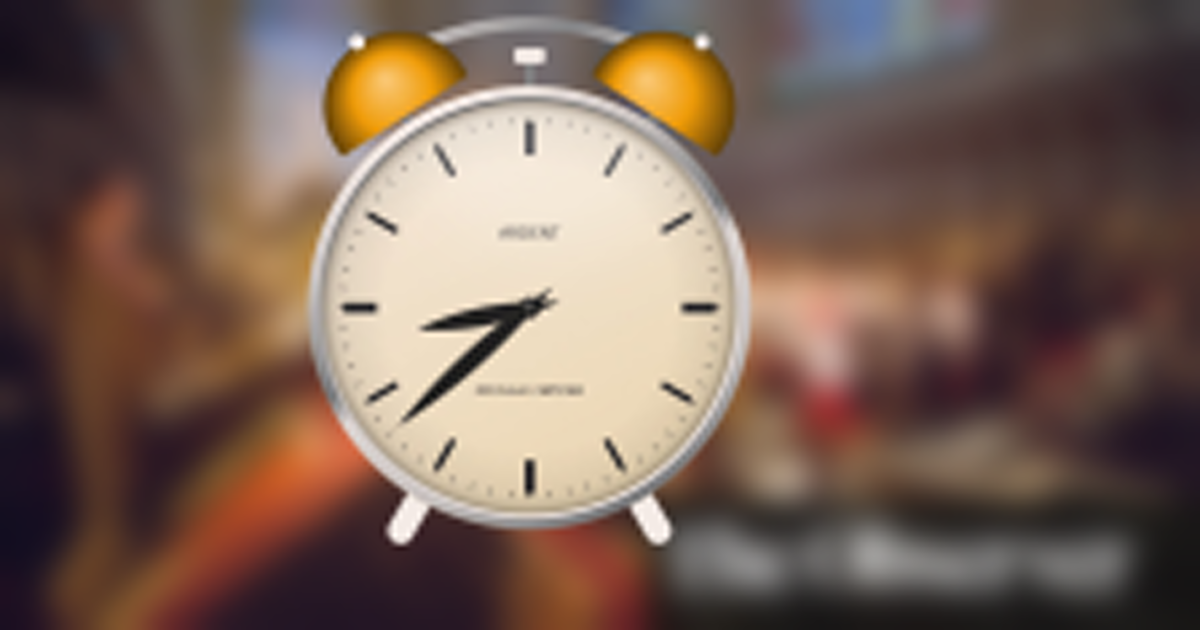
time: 8:38
